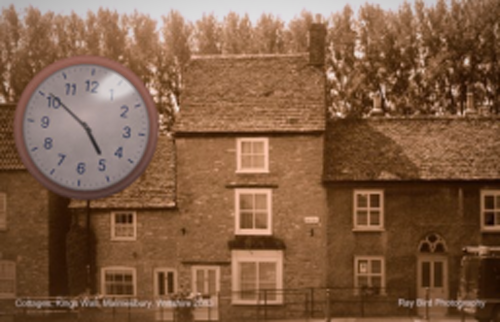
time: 4:51
